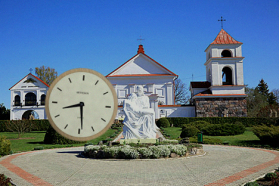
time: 8:29
